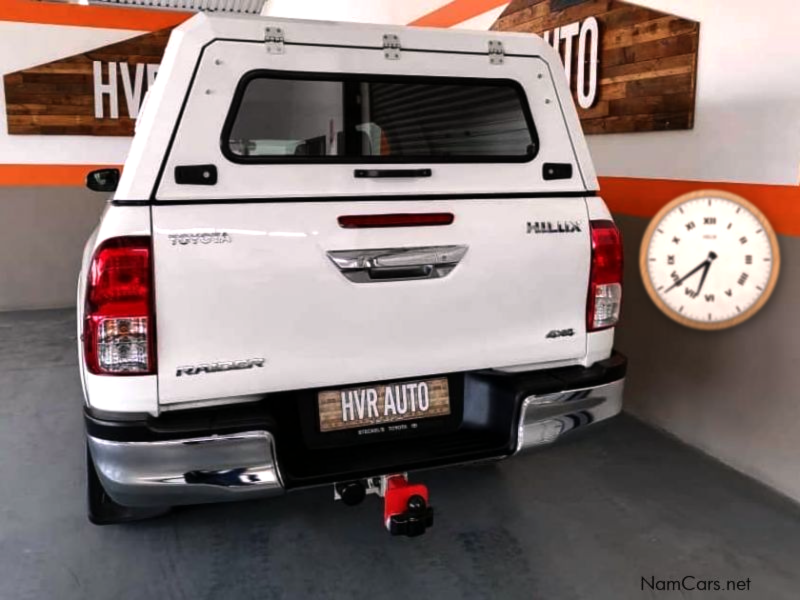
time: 6:39
